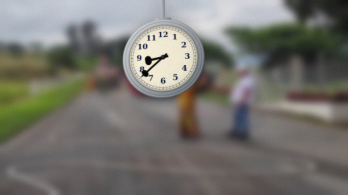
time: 8:38
